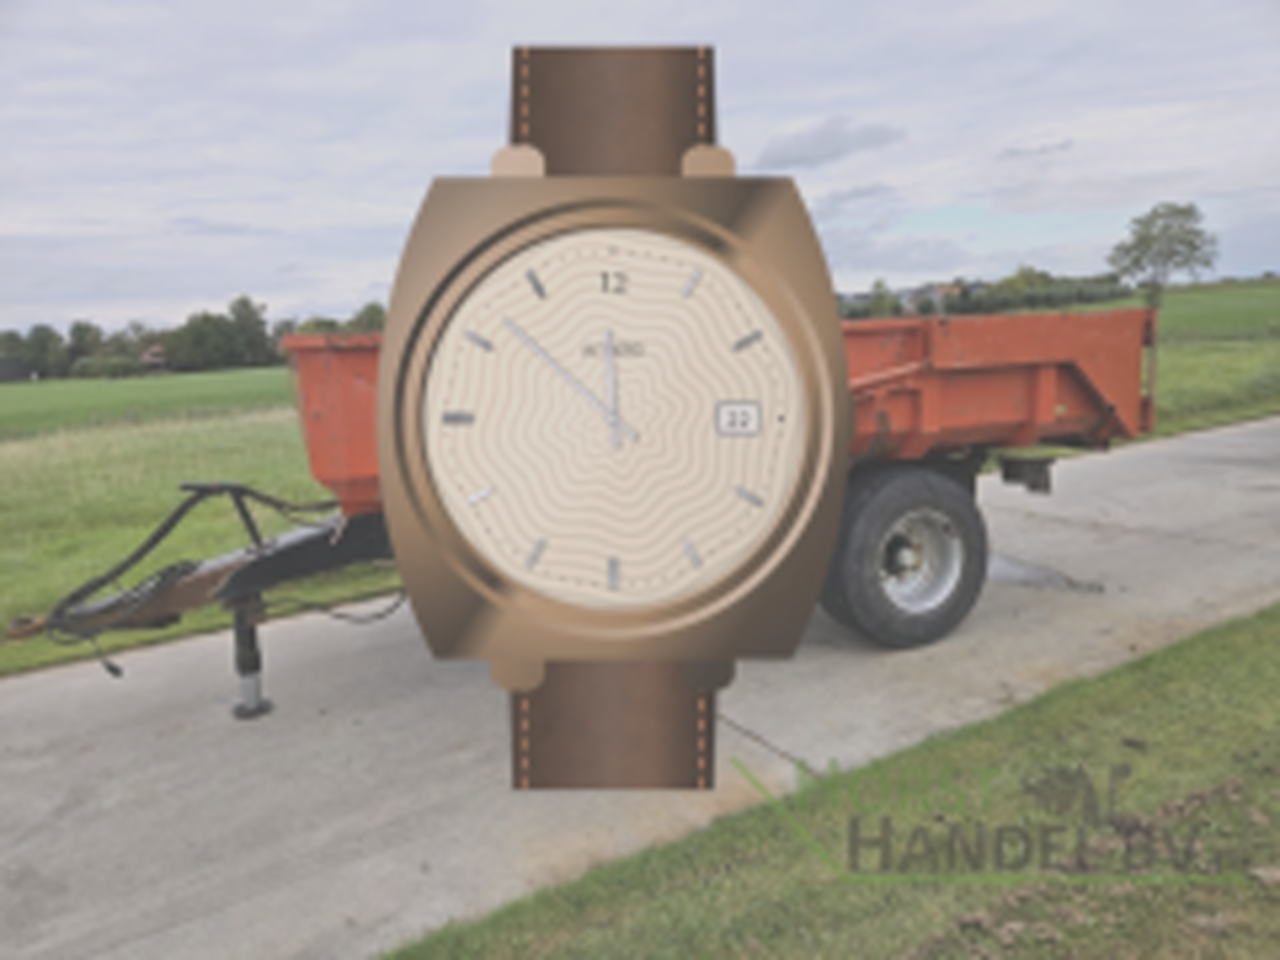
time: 11:52
